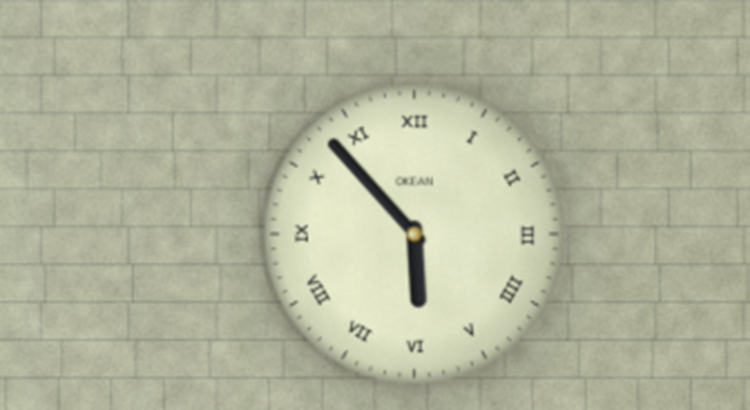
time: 5:53
